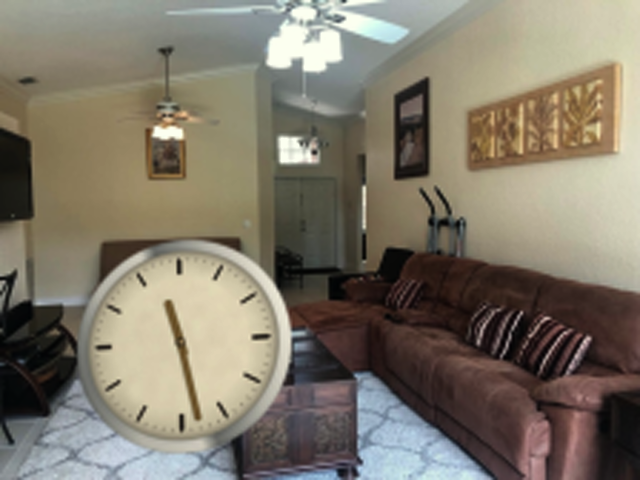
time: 11:28
